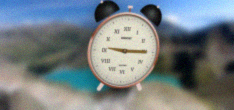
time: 9:15
